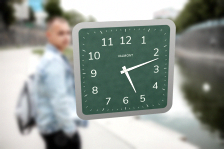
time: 5:12
